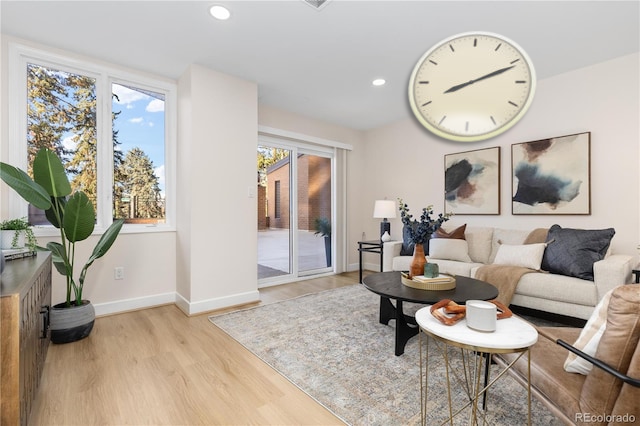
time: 8:11
